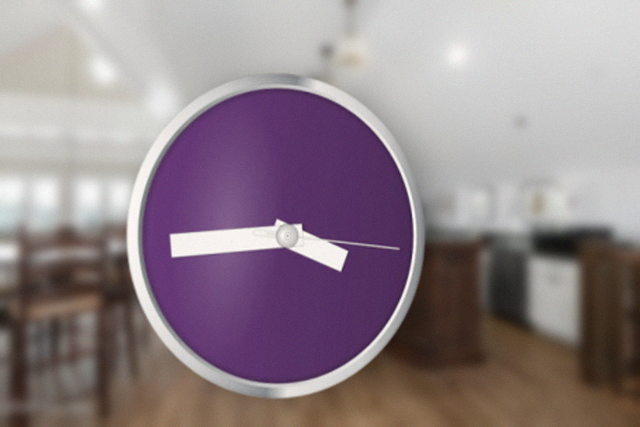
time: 3:44:16
